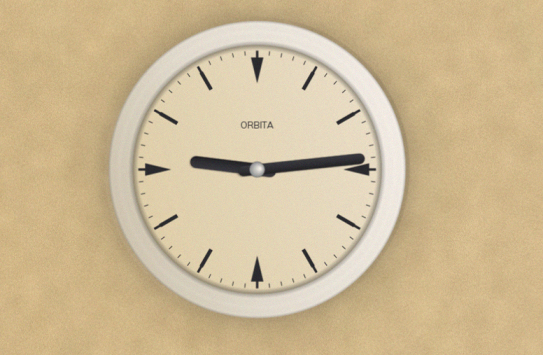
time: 9:14
